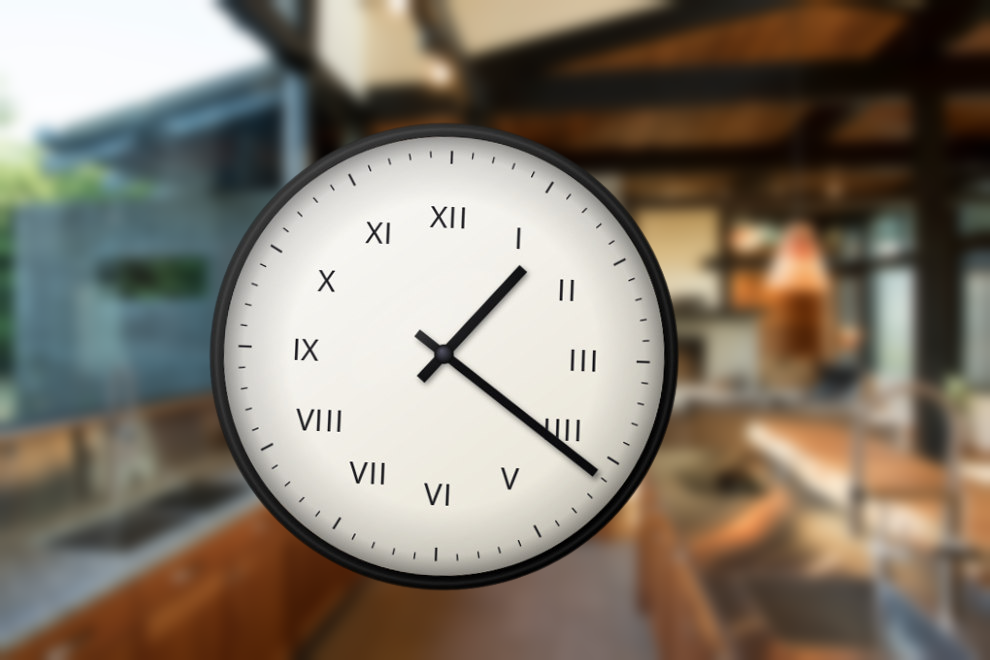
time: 1:21
